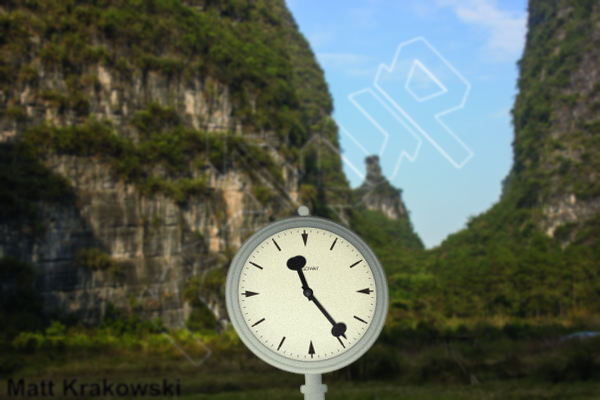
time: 11:24
